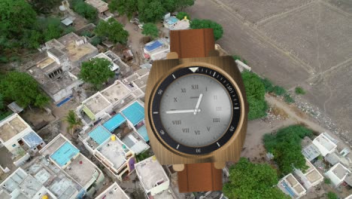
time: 12:45
